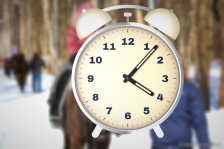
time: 4:07
